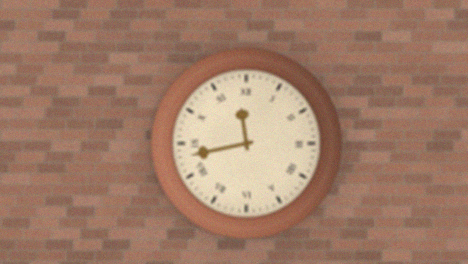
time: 11:43
